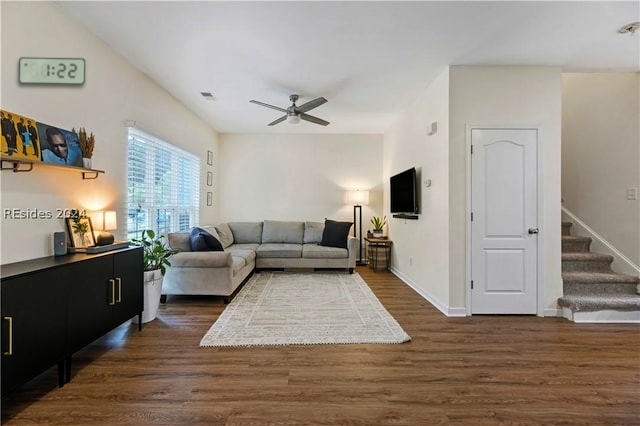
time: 1:22
